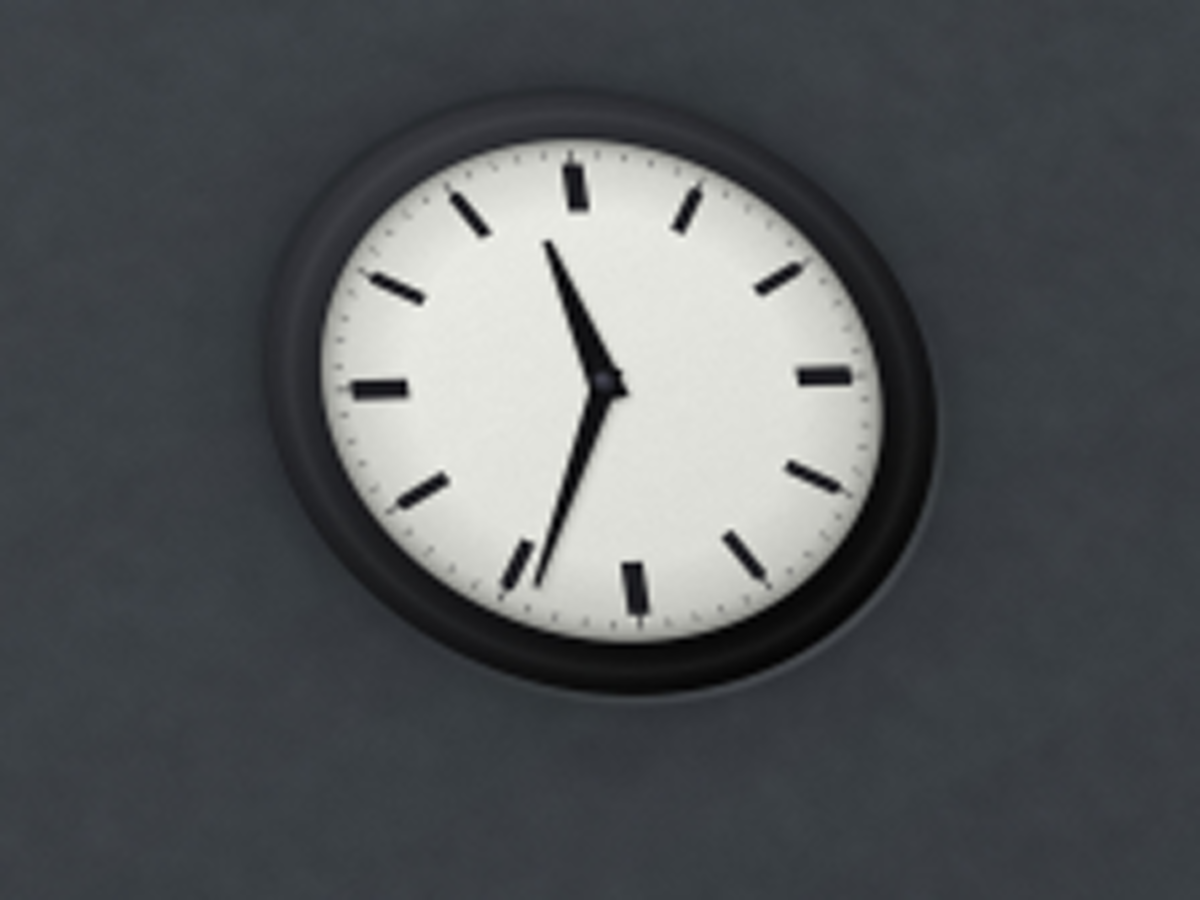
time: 11:34
